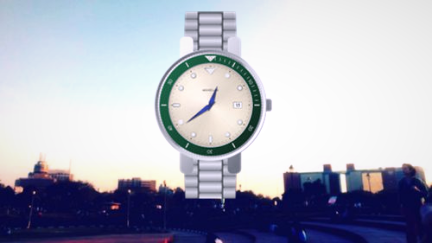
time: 12:39
